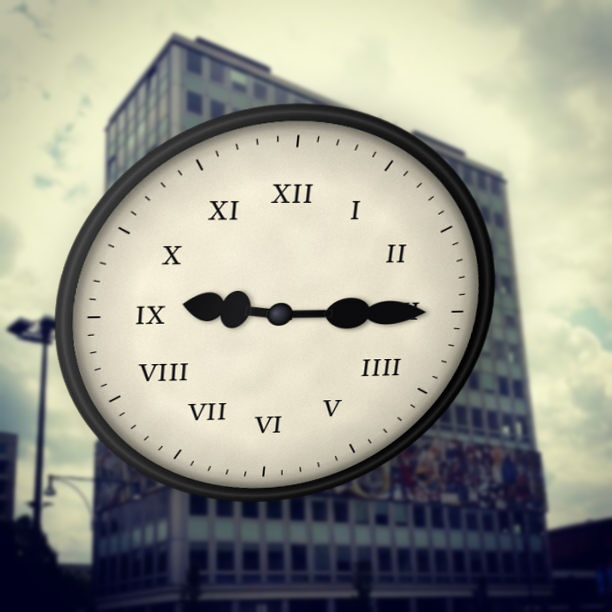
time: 9:15
